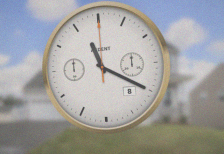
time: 11:20
